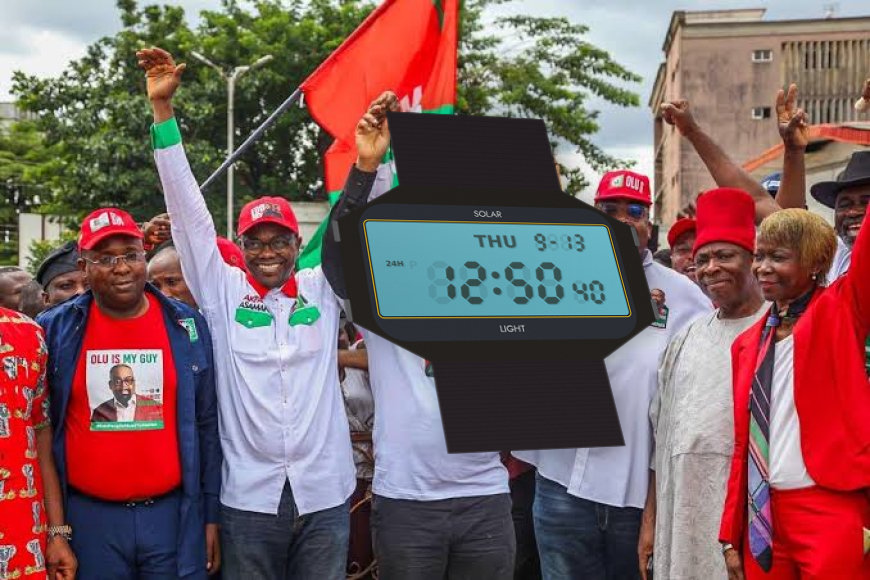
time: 12:50:40
